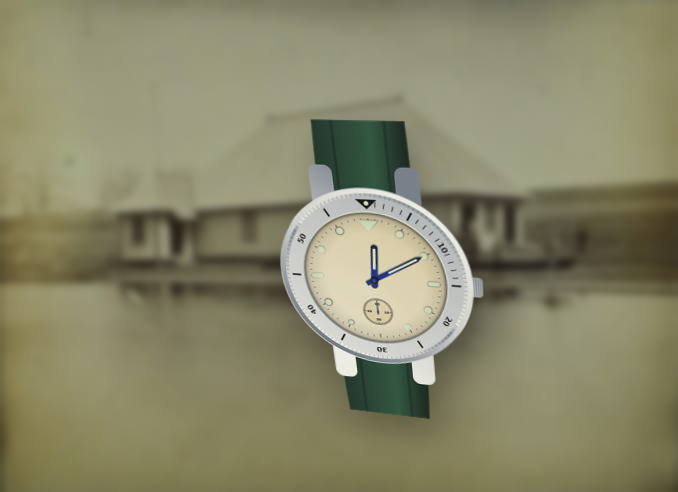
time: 12:10
